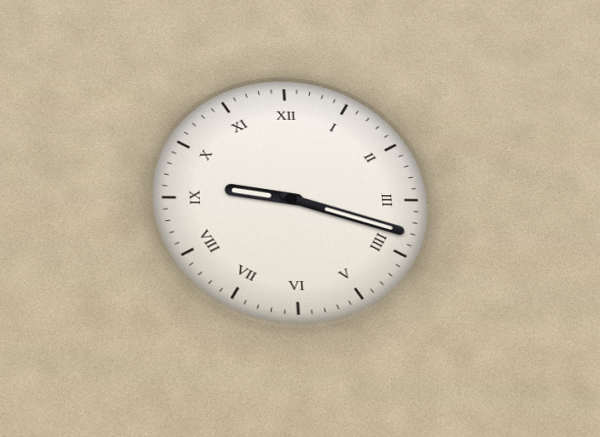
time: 9:18
